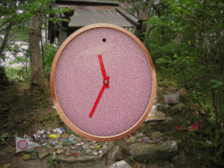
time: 11:35
